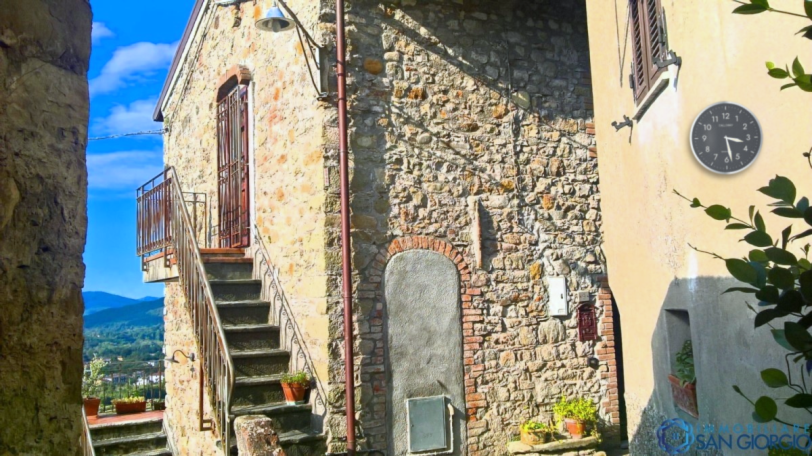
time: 3:28
